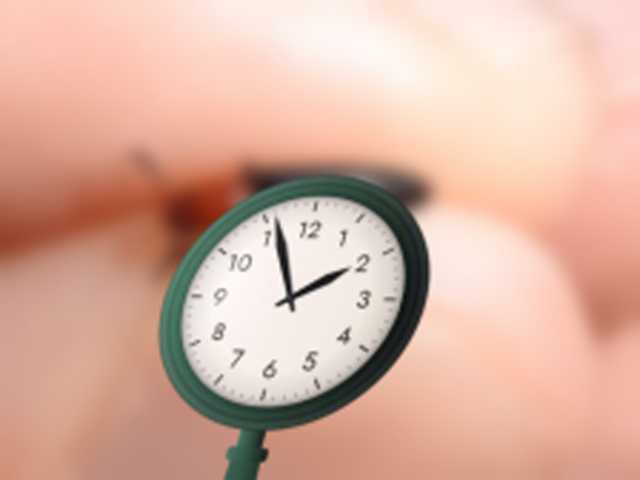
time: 1:56
